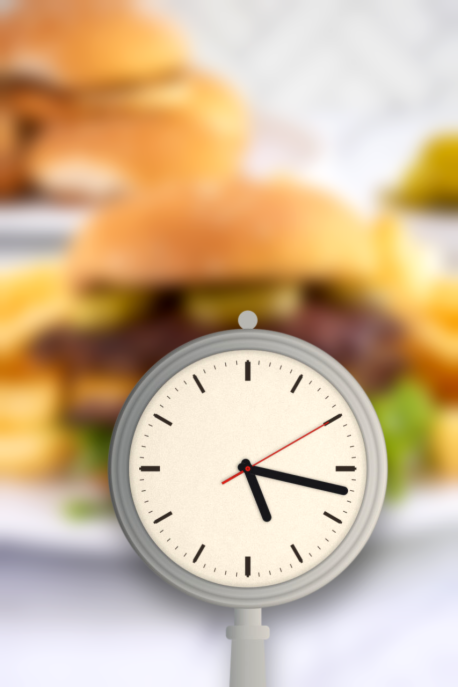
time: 5:17:10
